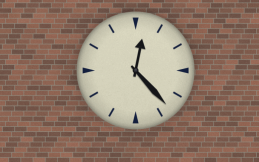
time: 12:23
